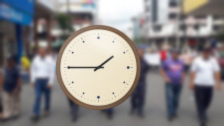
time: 1:45
